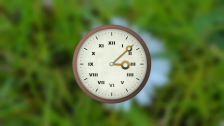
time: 3:08
